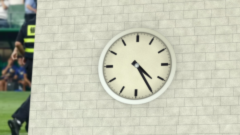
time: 4:25
